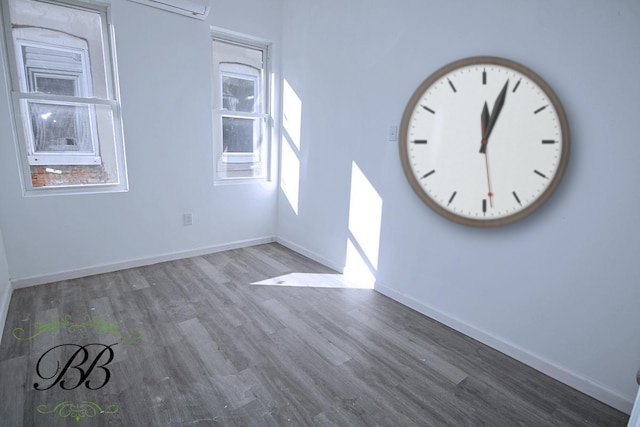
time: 12:03:29
